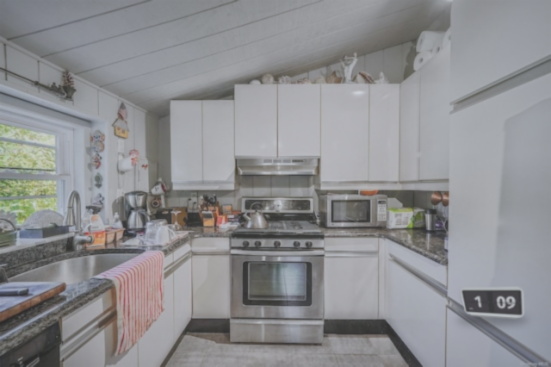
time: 1:09
